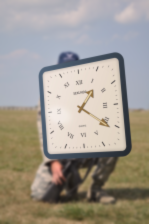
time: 1:21
